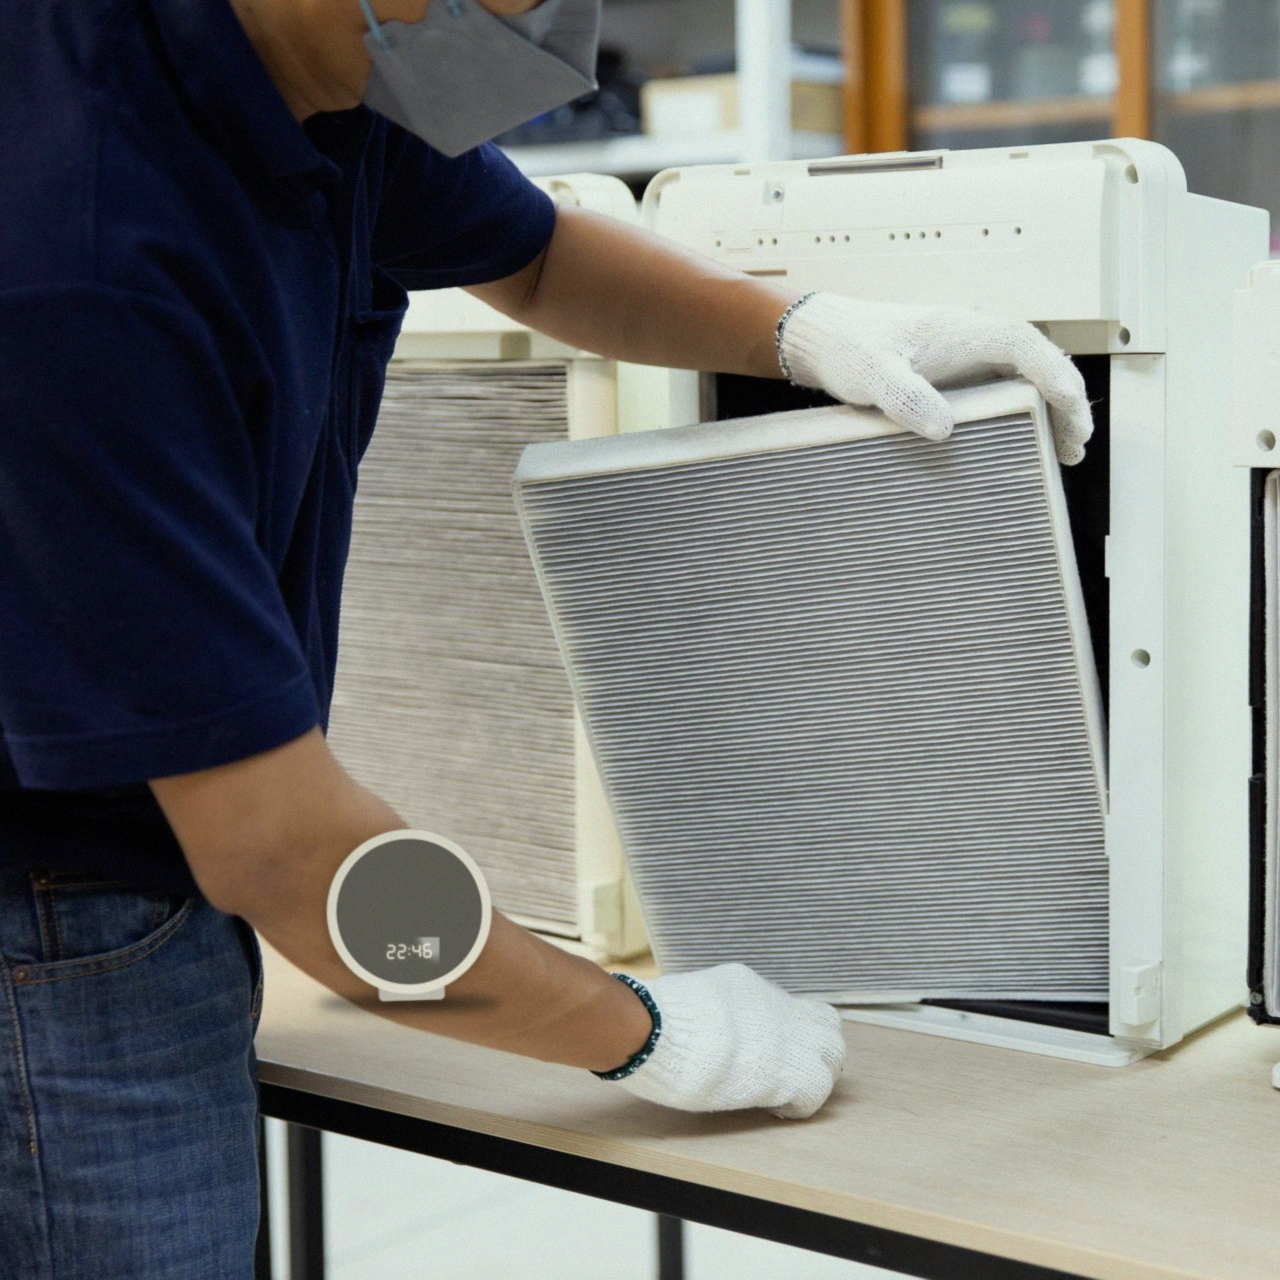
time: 22:46
